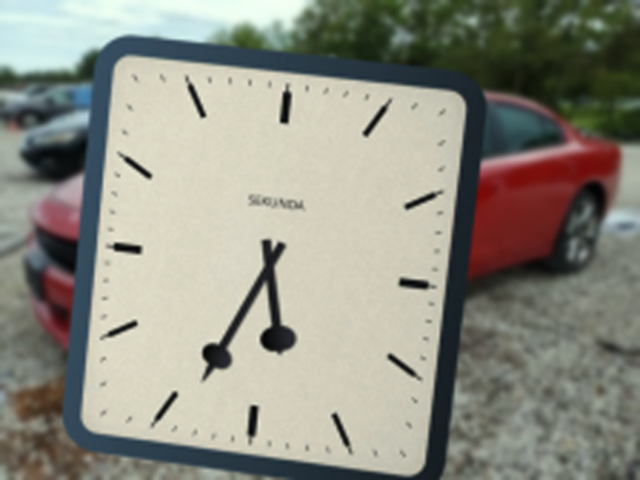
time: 5:34
